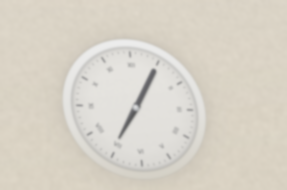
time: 7:05
